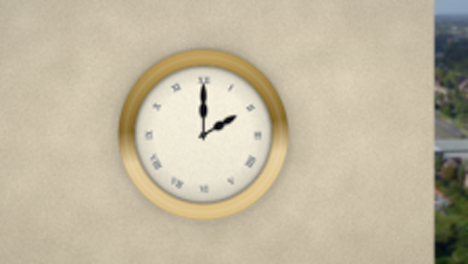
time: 2:00
